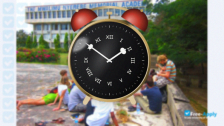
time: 1:51
